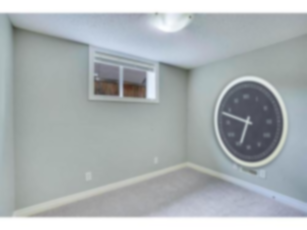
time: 6:48
